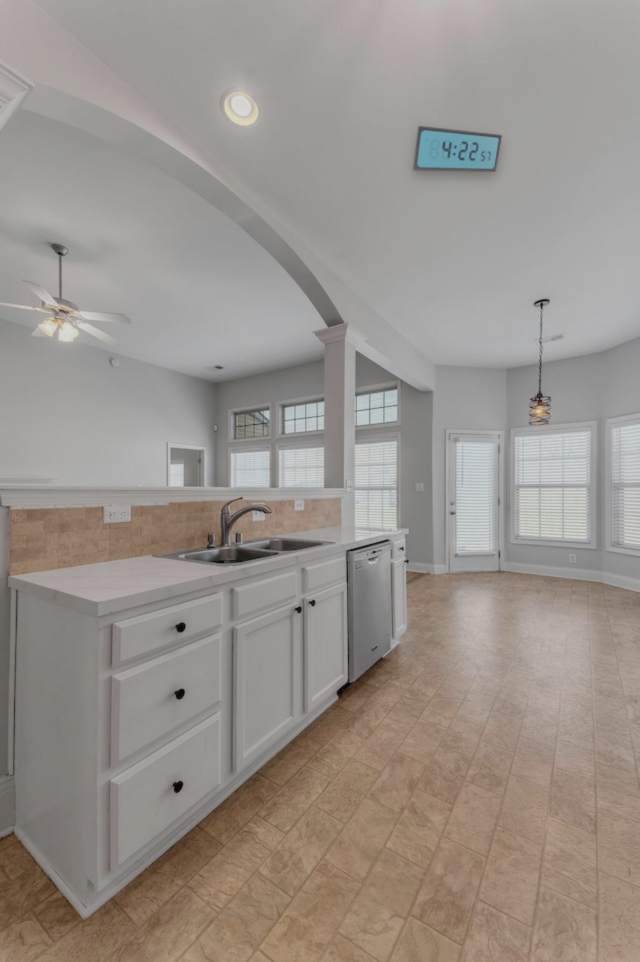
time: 4:22:57
